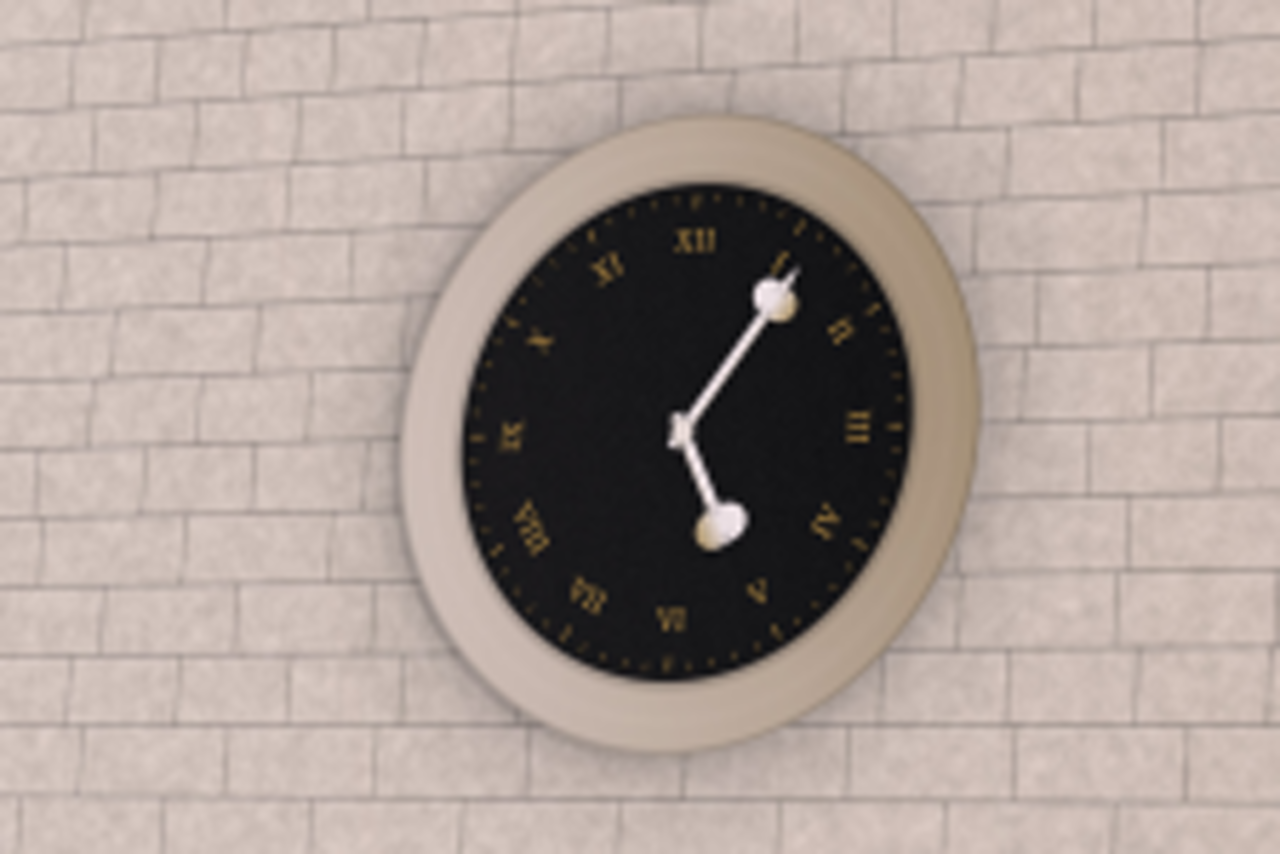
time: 5:06
